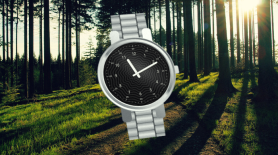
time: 11:11
